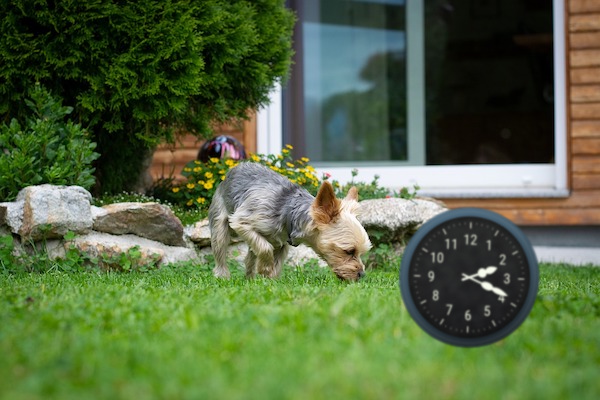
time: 2:19
